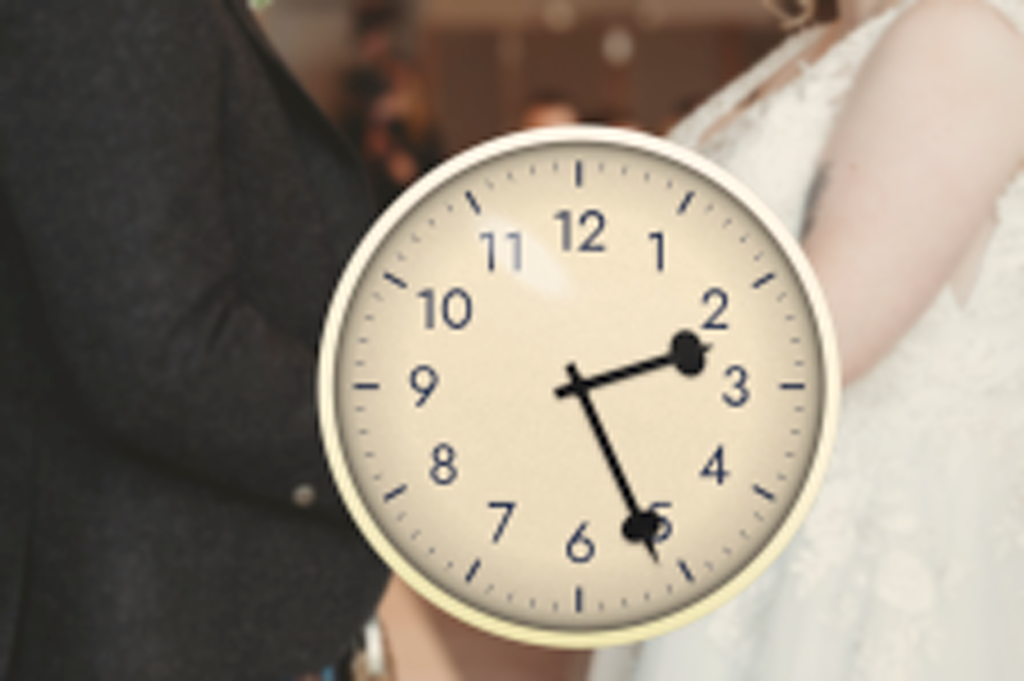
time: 2:26
